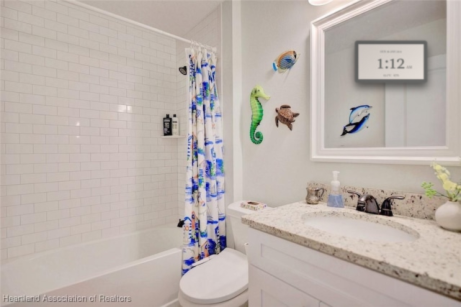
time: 1:12
